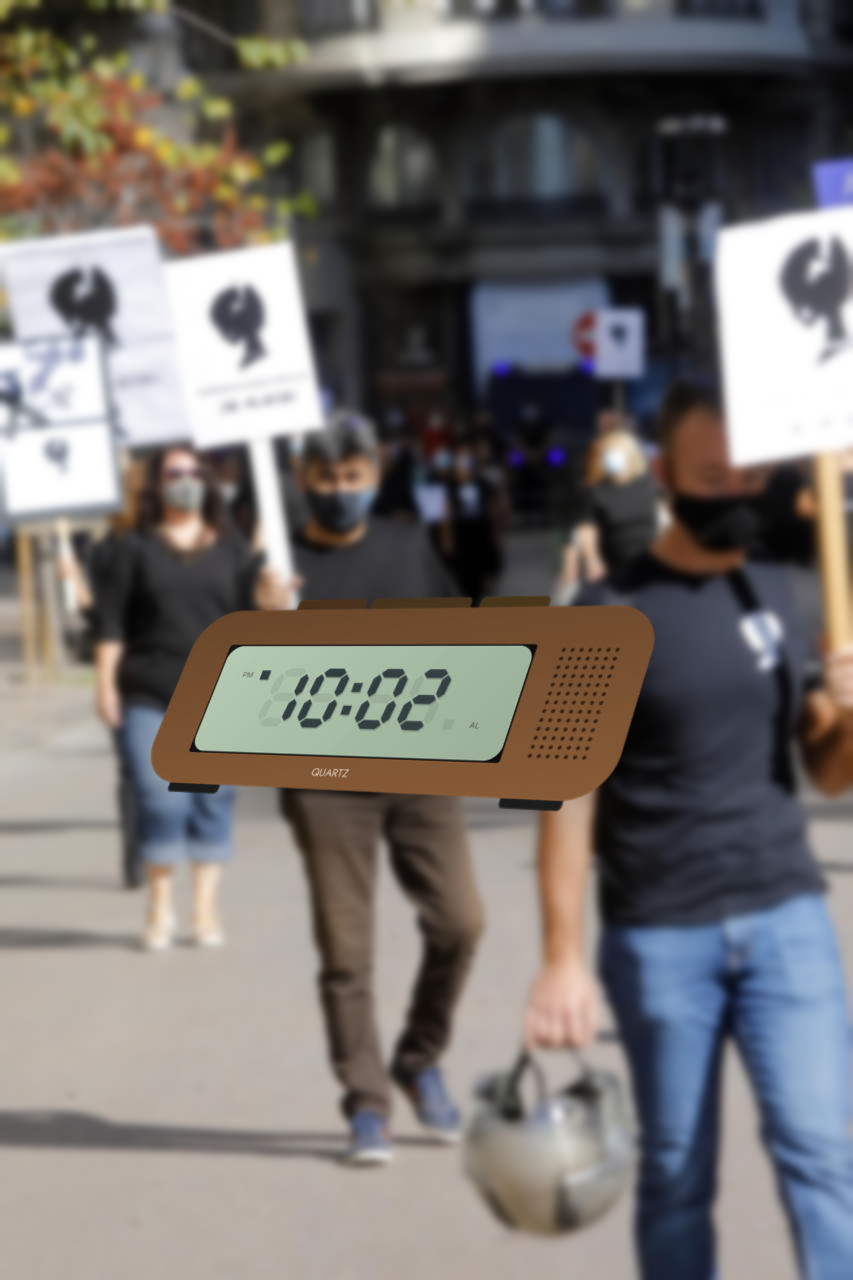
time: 10:02
